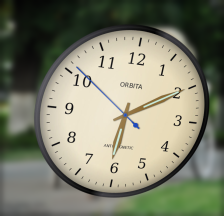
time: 6:09:51
